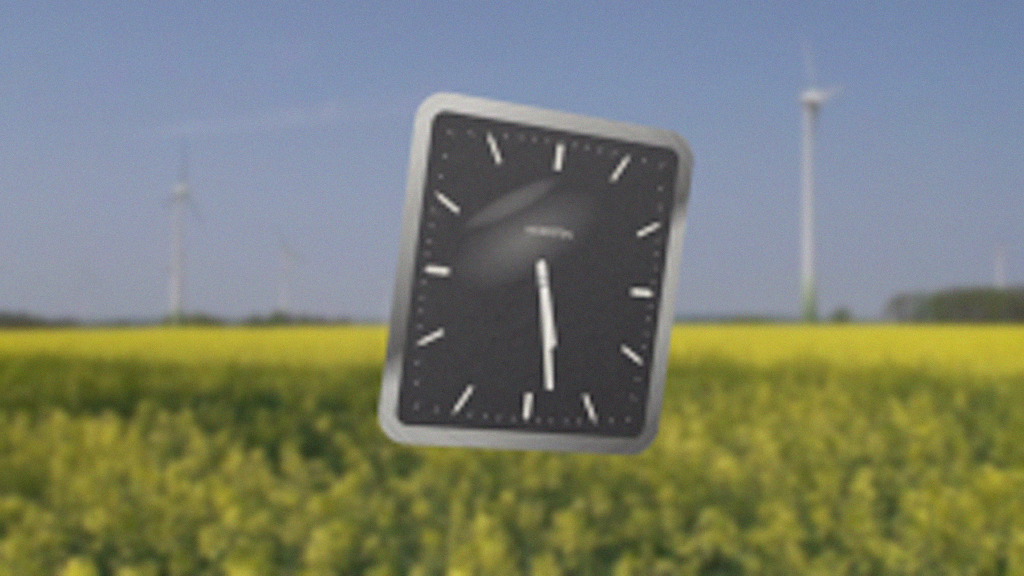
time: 5:28
